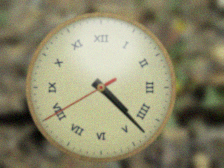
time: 4:22:40
